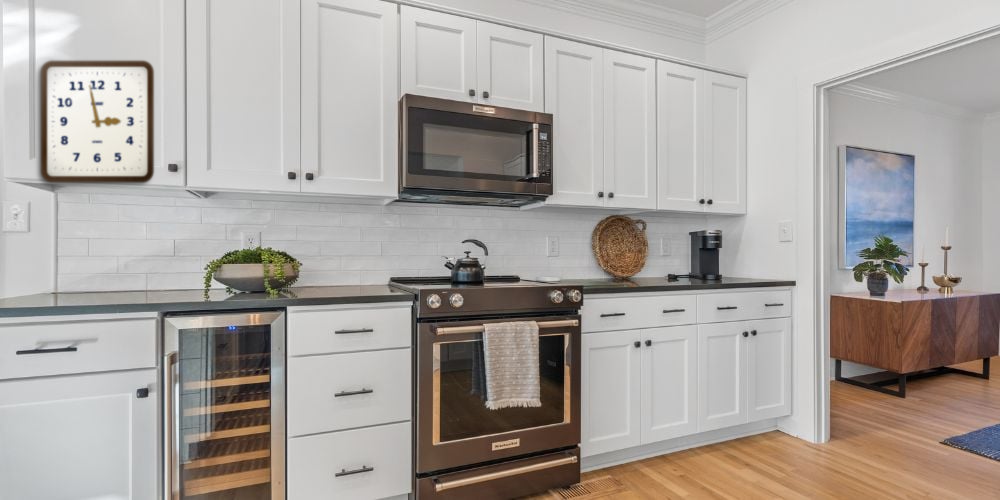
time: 2:58
